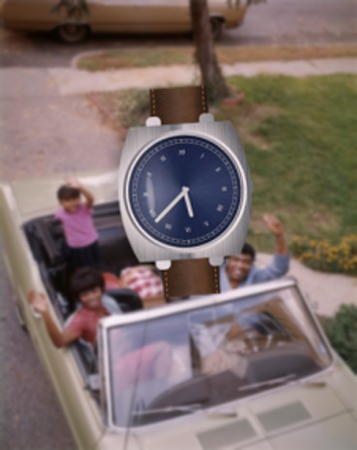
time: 5:38
